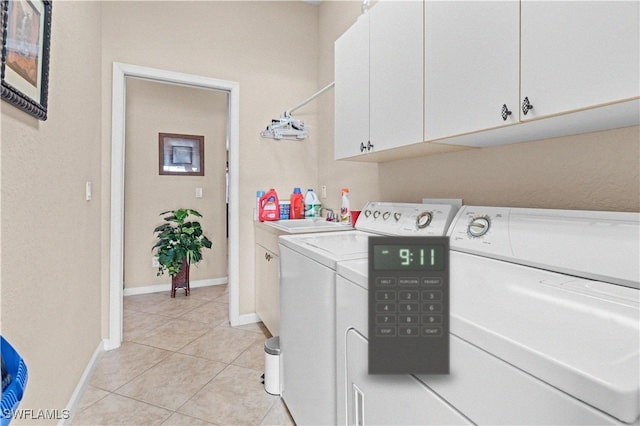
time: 9:11
